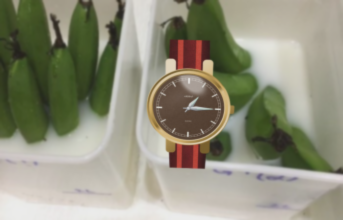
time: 1:15
